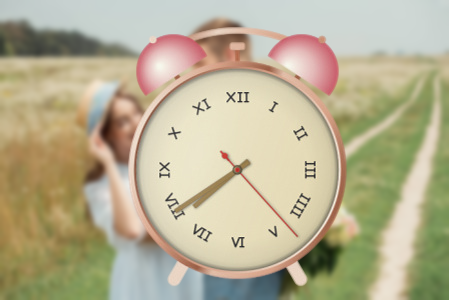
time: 7:39:23
